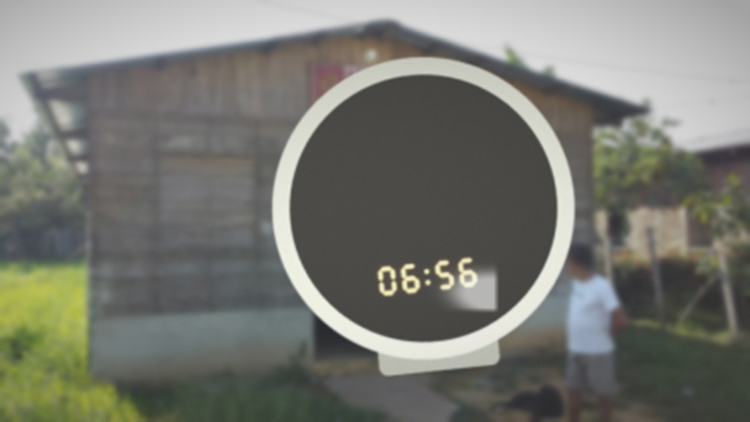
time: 6:56
